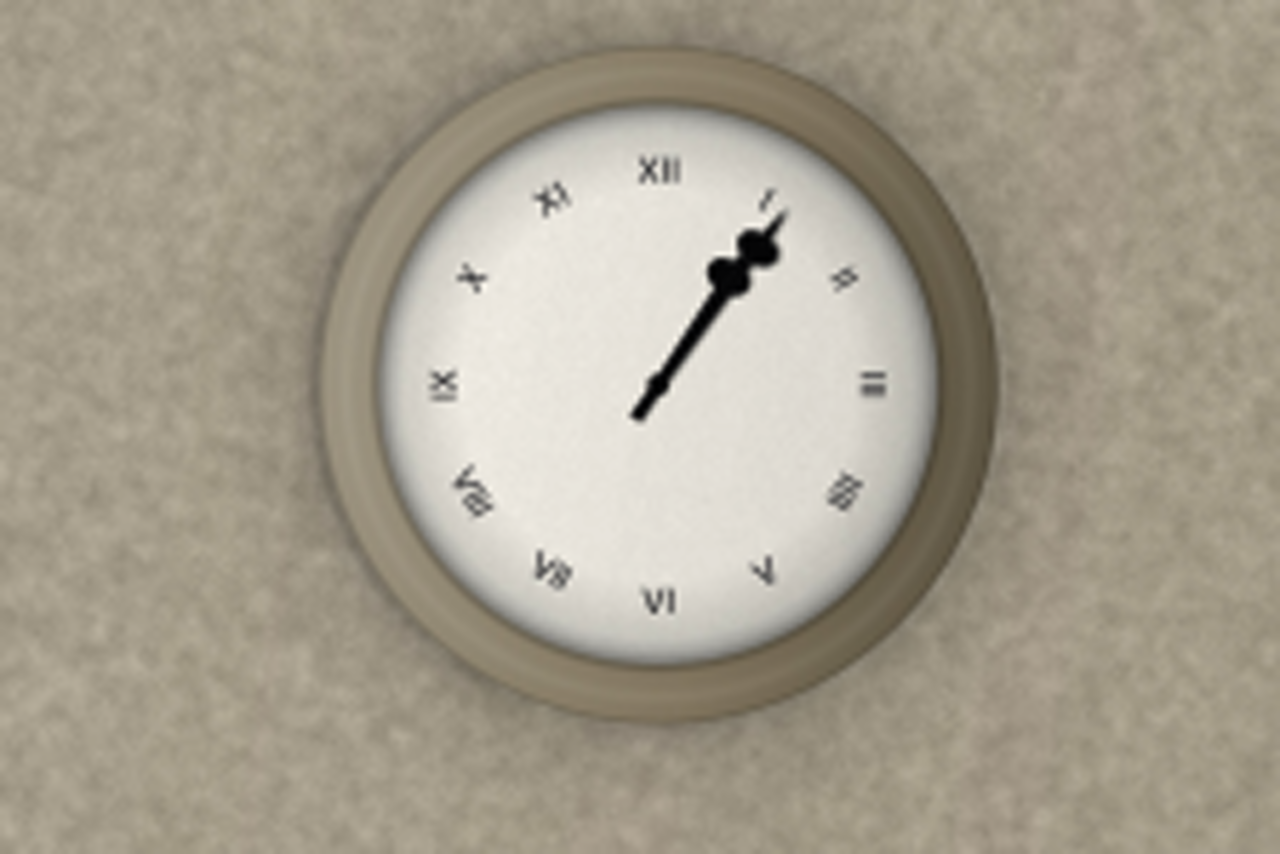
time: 1:06
